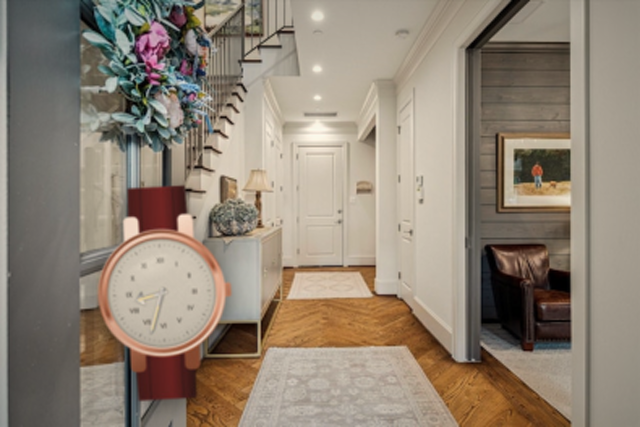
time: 8:33
